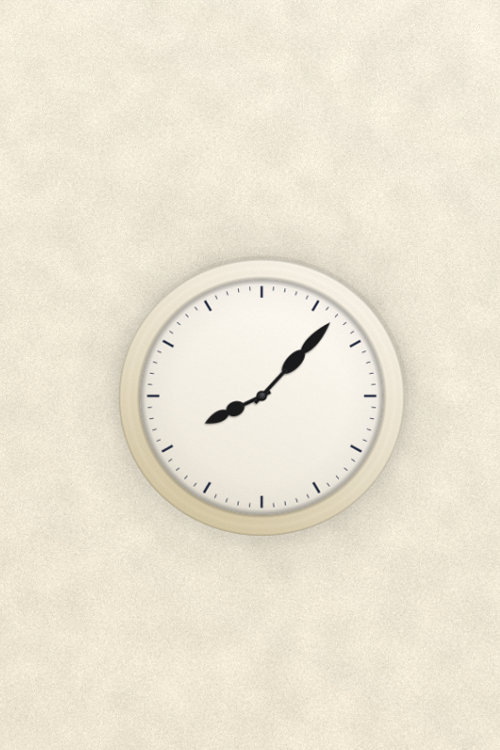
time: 8:07
